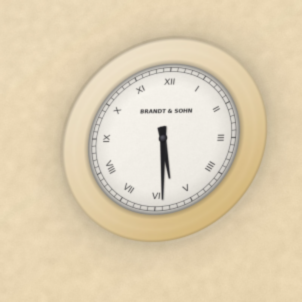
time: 5:29
